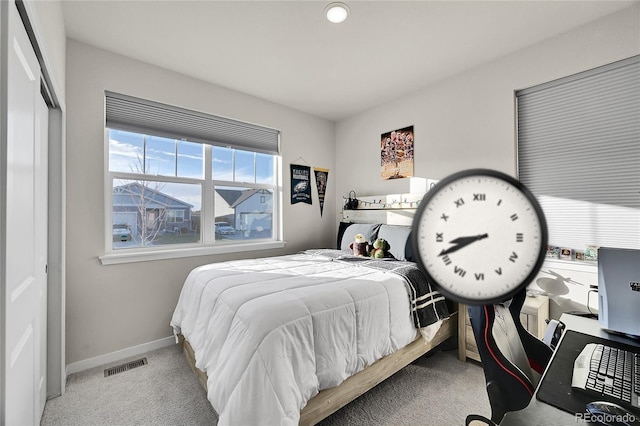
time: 8:41
